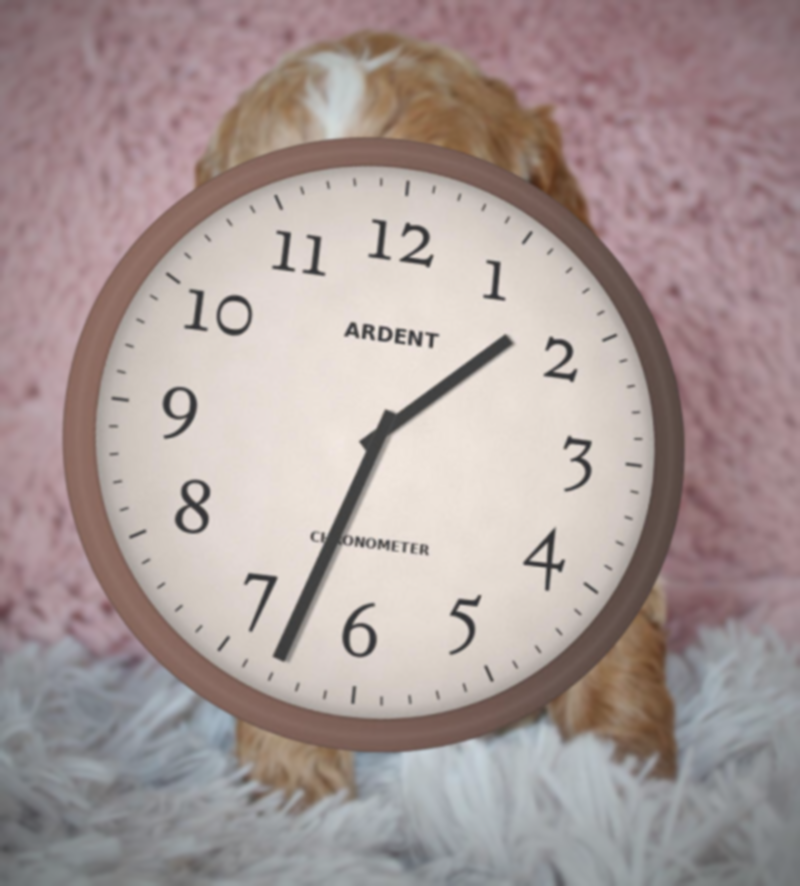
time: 1:33
